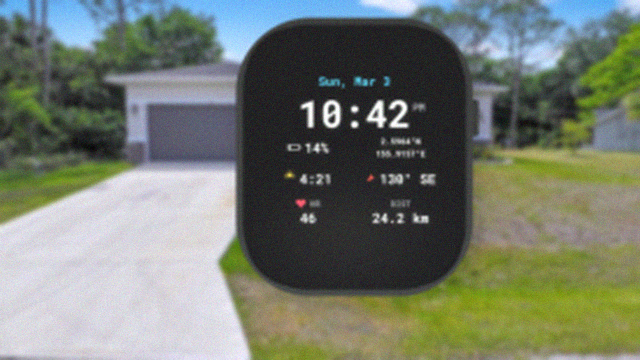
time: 10:42
